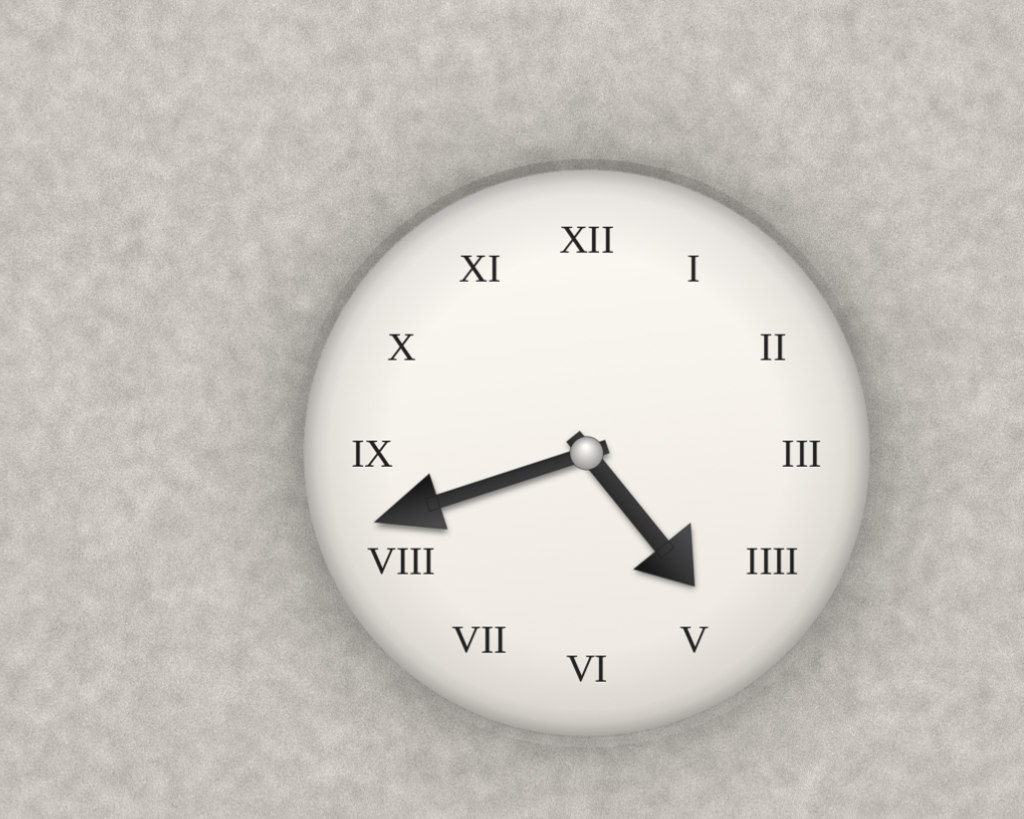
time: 4:42
